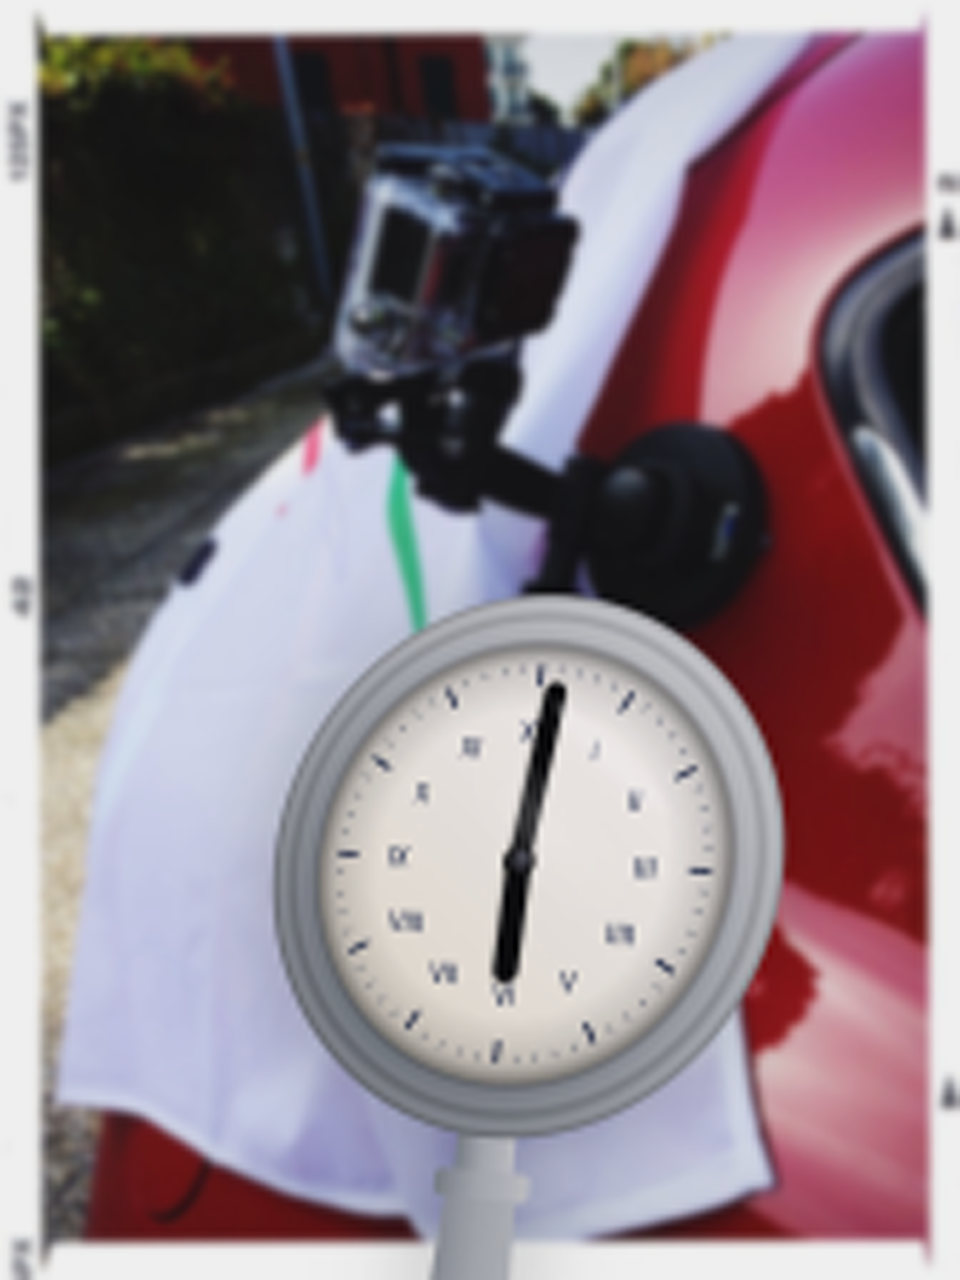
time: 6:01
